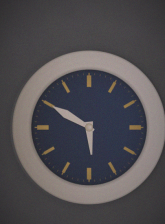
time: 5:50
